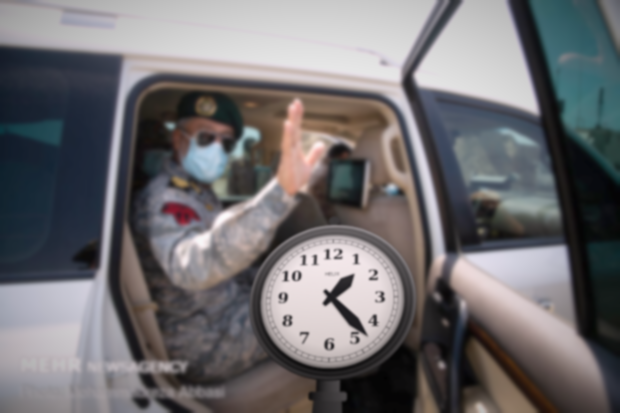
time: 1:23
